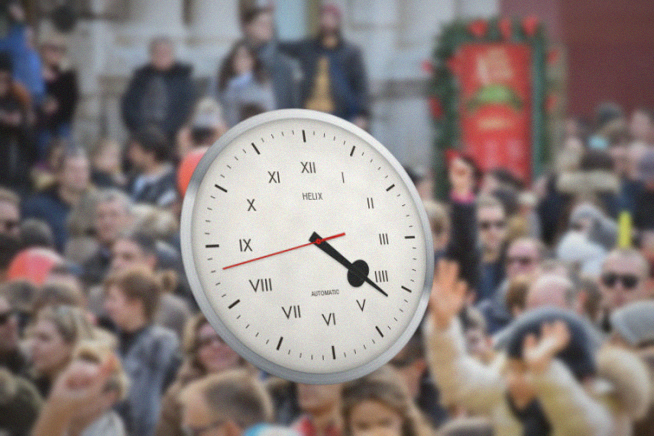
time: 4:21:43
